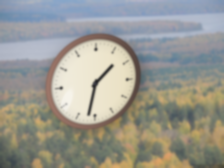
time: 1:32
